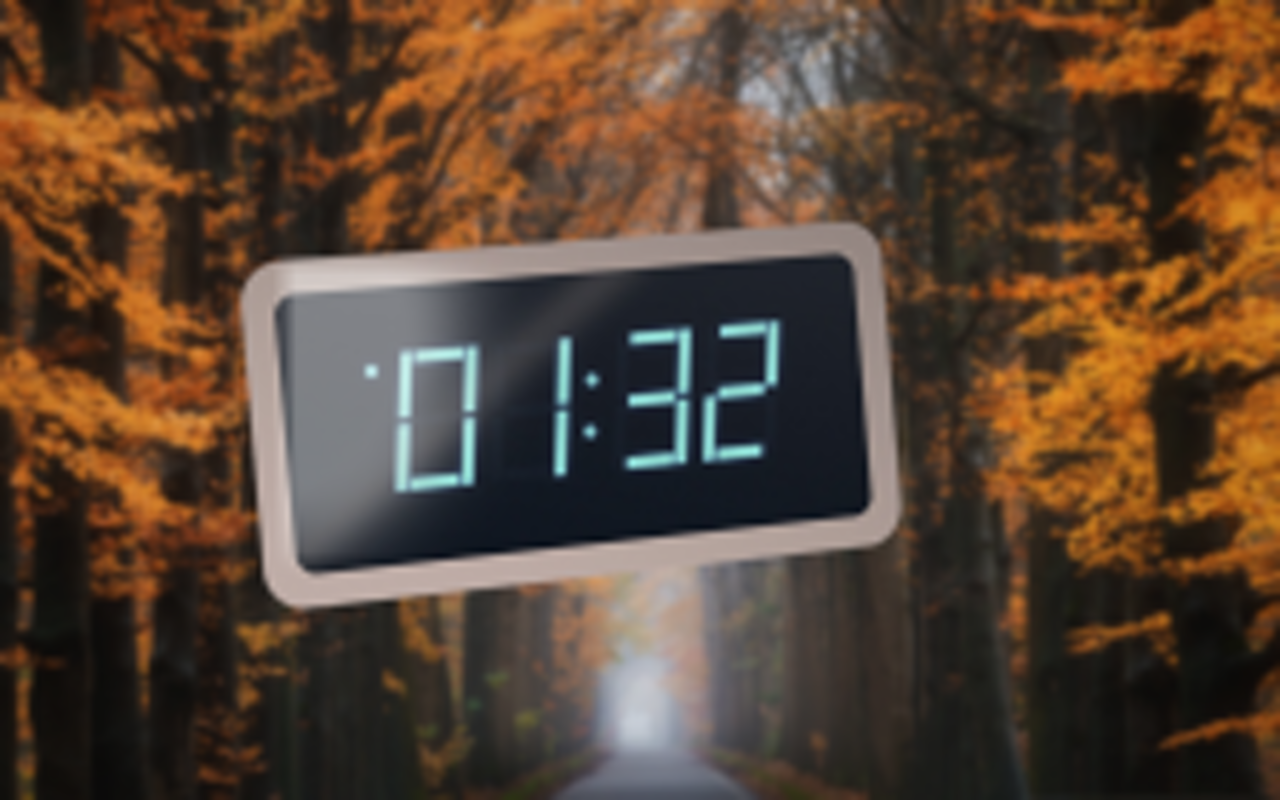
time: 1:32
